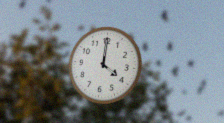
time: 4:00
